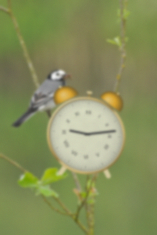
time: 9:13
